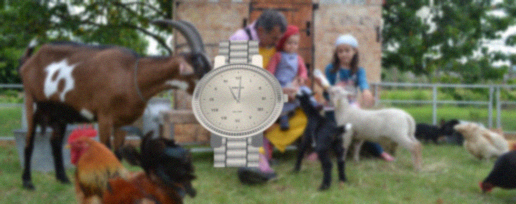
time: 11:01
